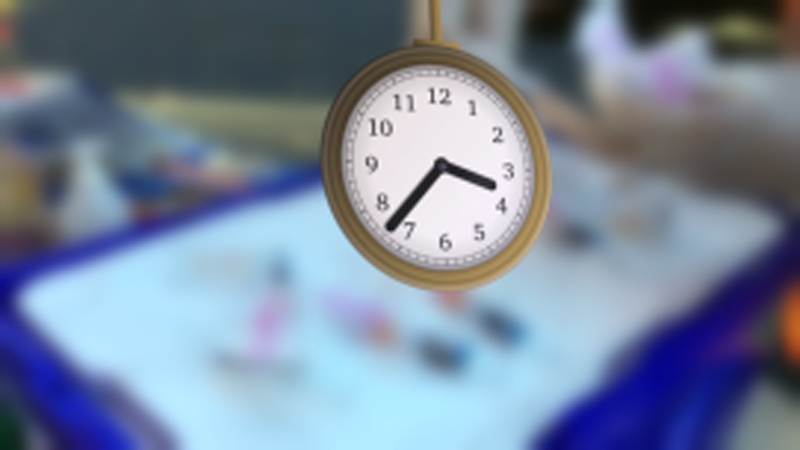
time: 3:37
